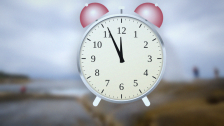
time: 11:56
